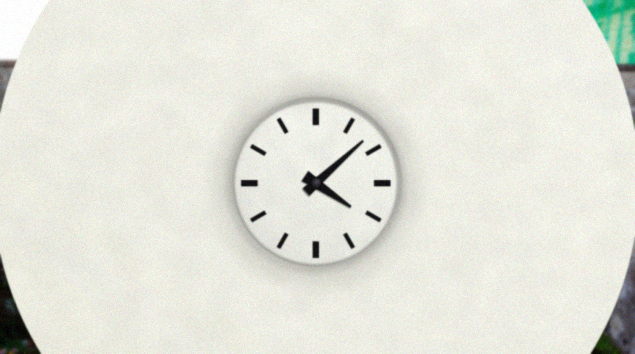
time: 4:08
